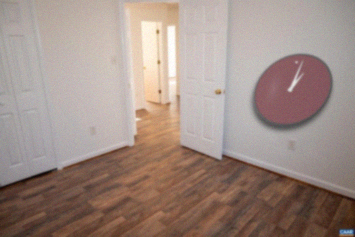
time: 1:02
